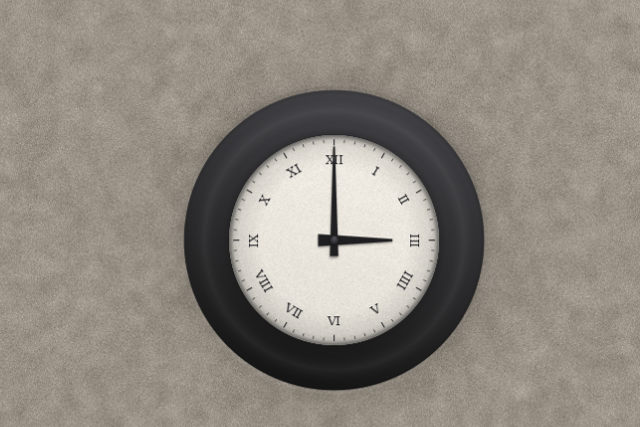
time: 3:00
